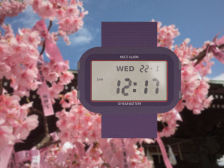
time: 12:17
